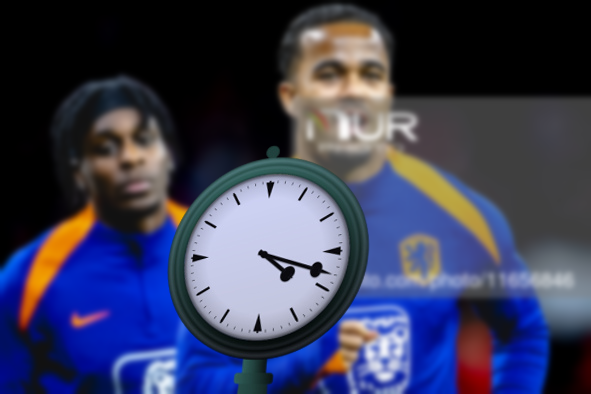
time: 4:18
